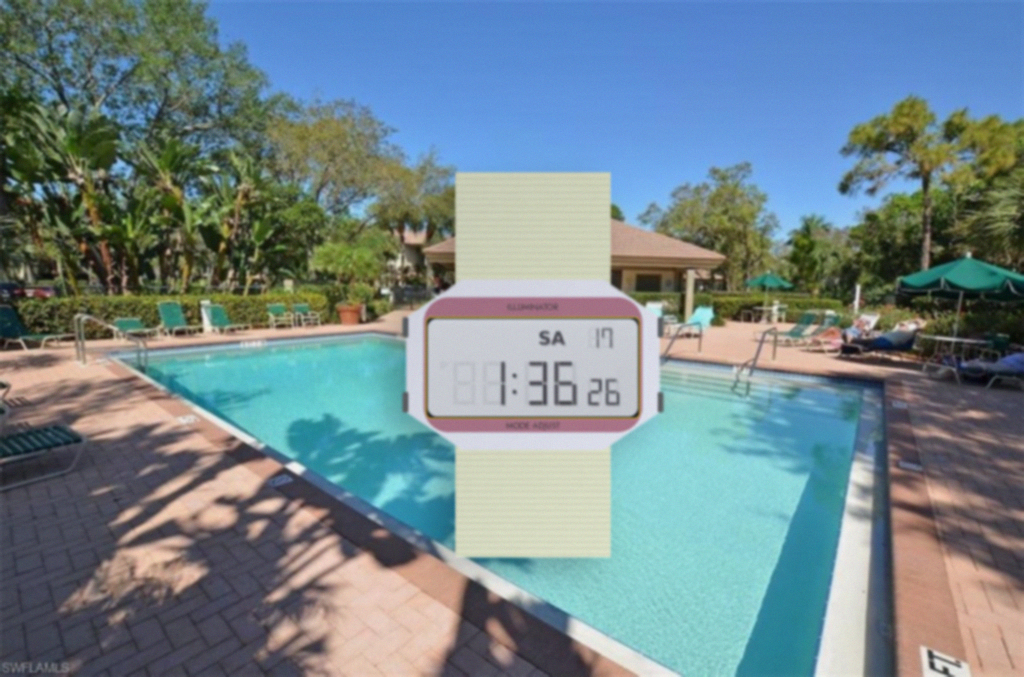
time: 1:36:26
